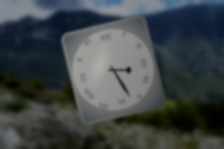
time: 3:27
